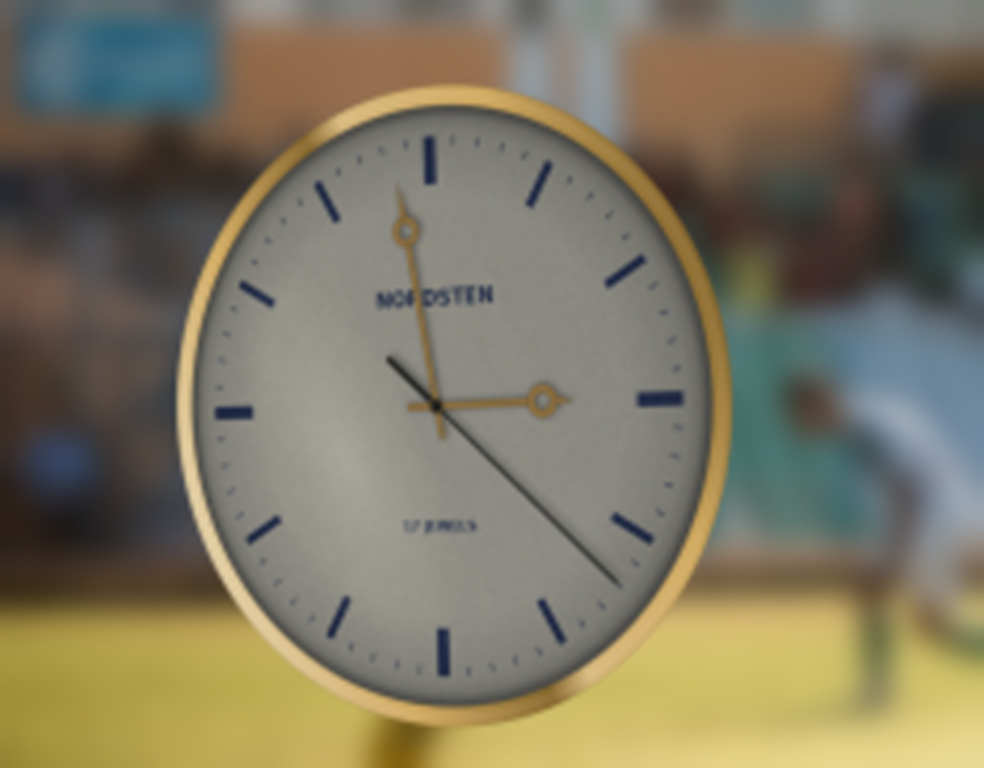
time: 2:58:22
